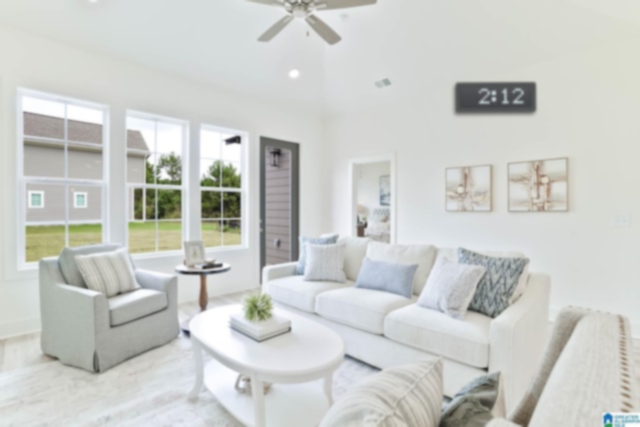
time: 2:12
